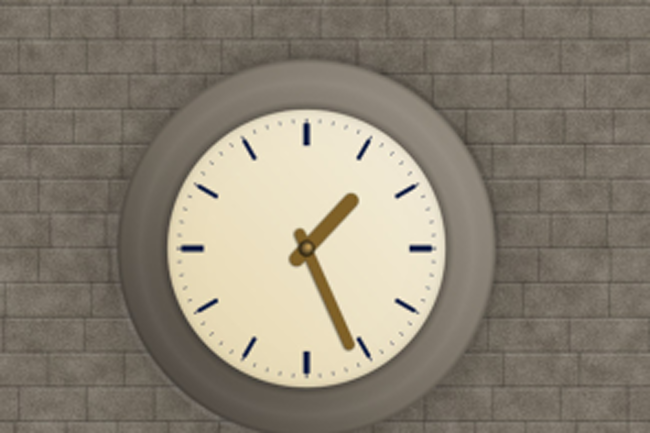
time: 1:26
